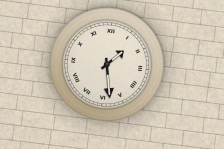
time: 1:28
